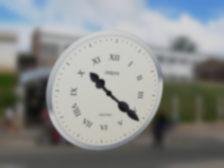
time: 10:21
